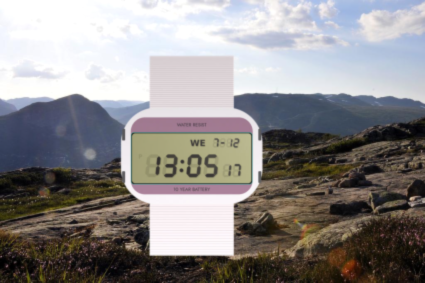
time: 13:05:17
